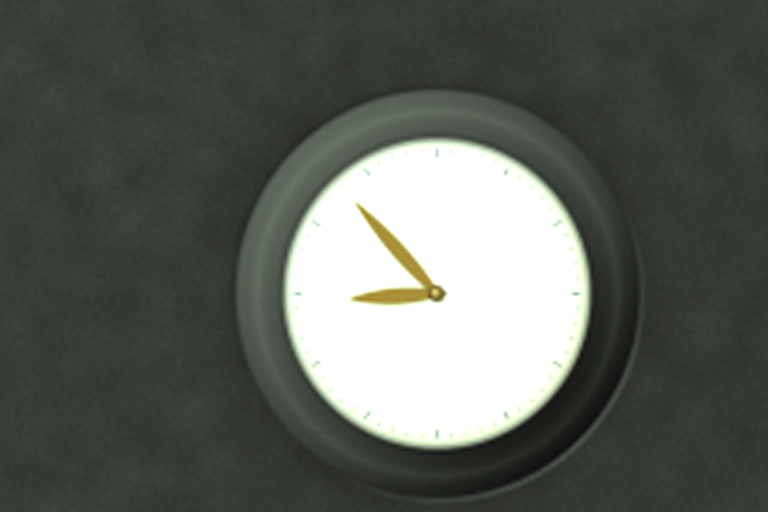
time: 8:53
